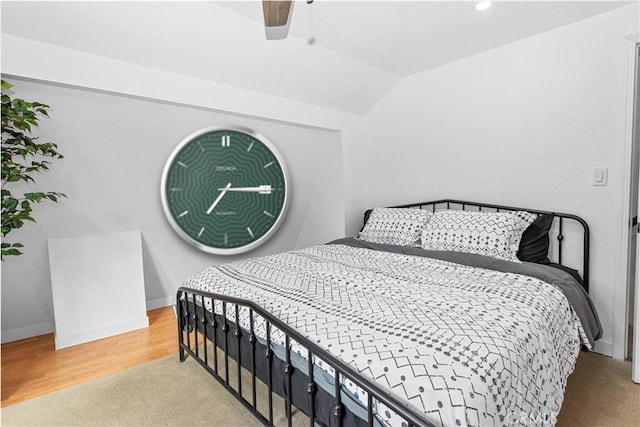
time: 7:15
